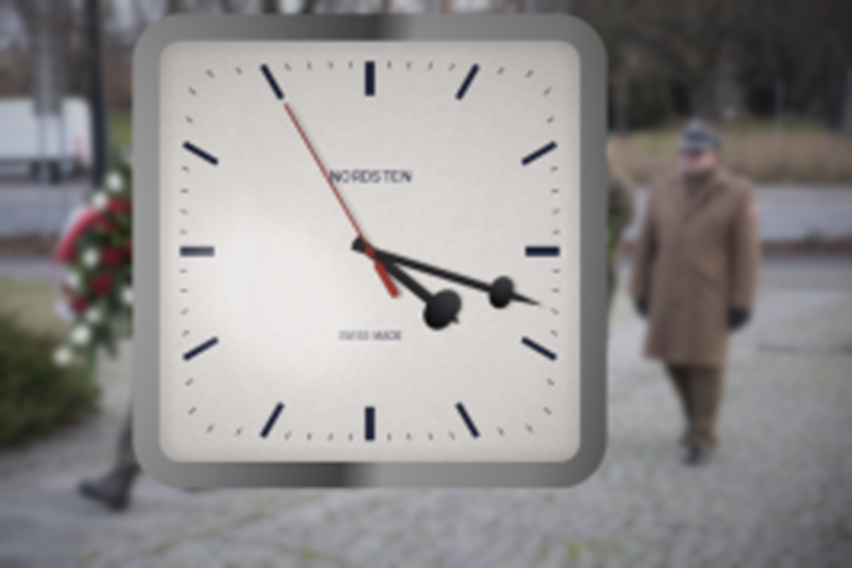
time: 4:17:55
